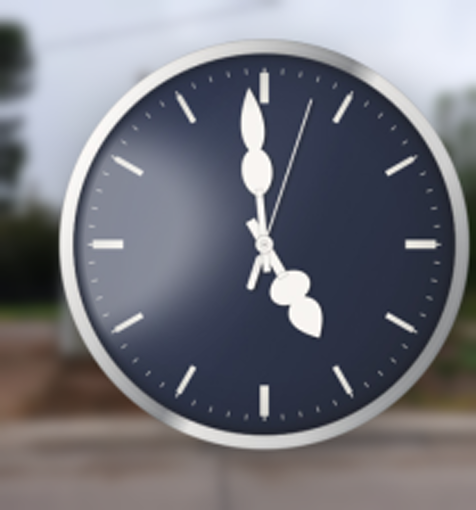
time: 4:59:03
